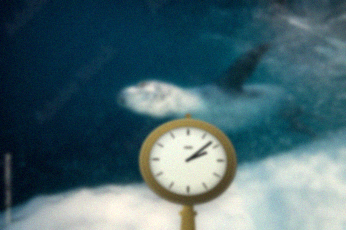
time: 2:08
